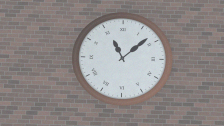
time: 11:08
